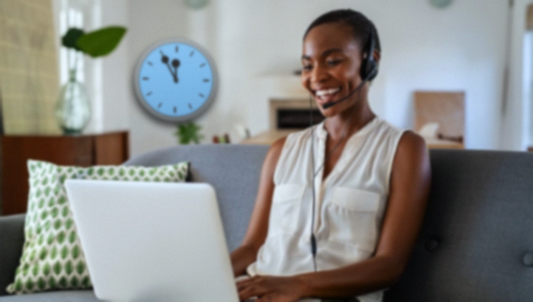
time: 11:55
